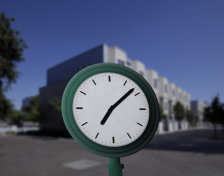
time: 7:08
